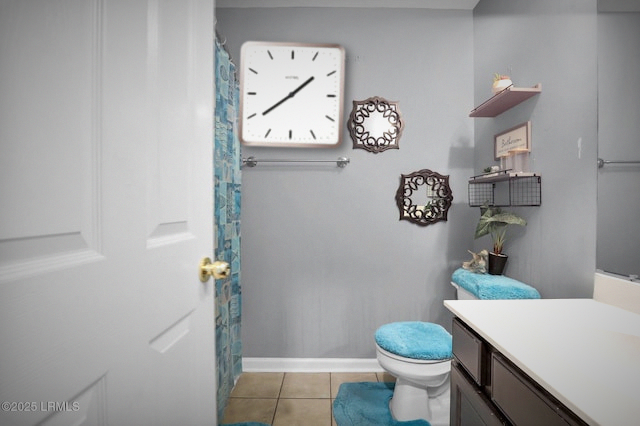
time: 1:39
